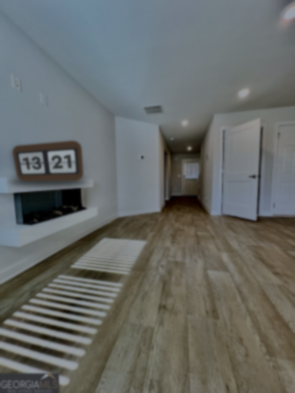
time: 13:21
